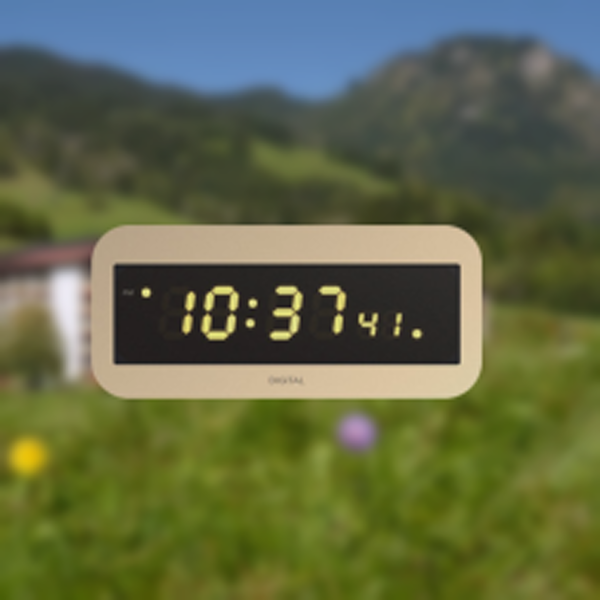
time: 10:37:41
